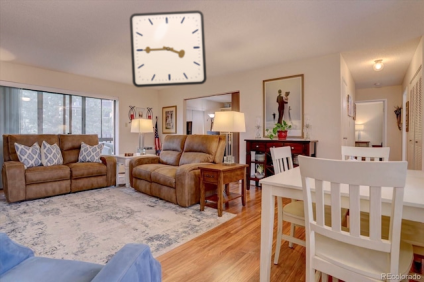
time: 3:45
